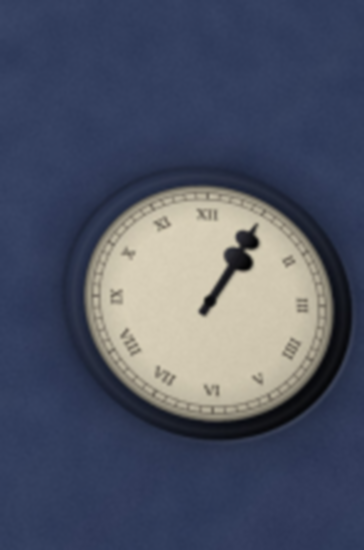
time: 1:05
